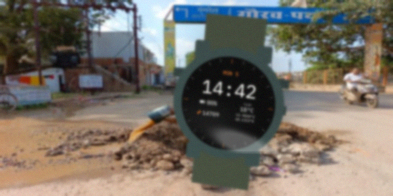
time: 14:42
